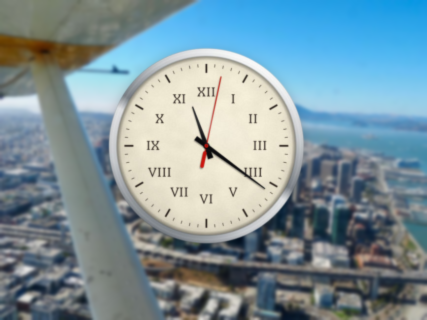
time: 11:21:02
